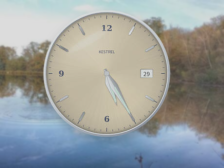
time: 5:25
